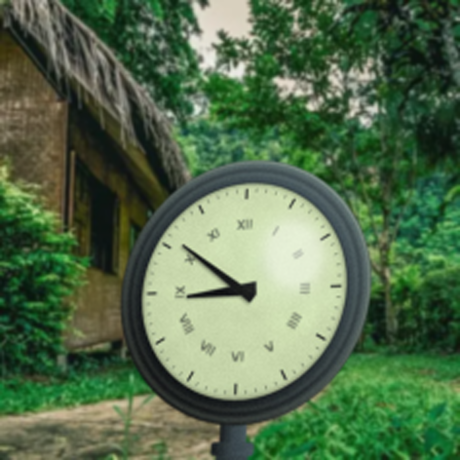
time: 8:51
